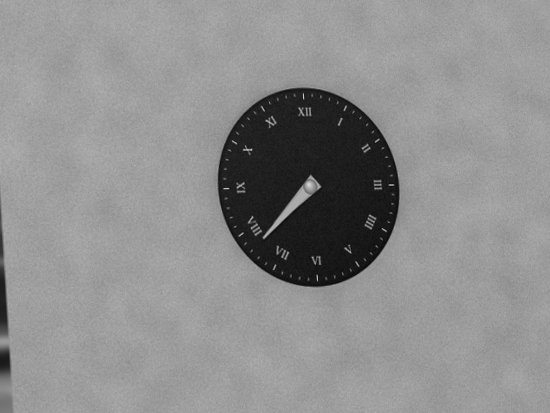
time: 7:38
